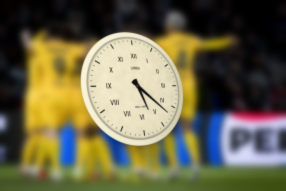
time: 5:22
